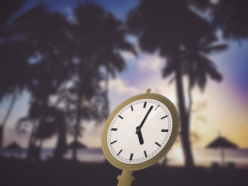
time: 5:03
